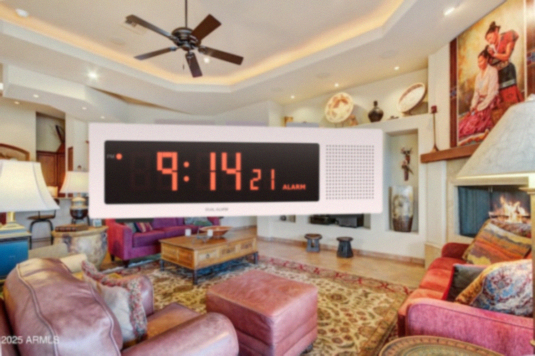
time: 9:14:21
